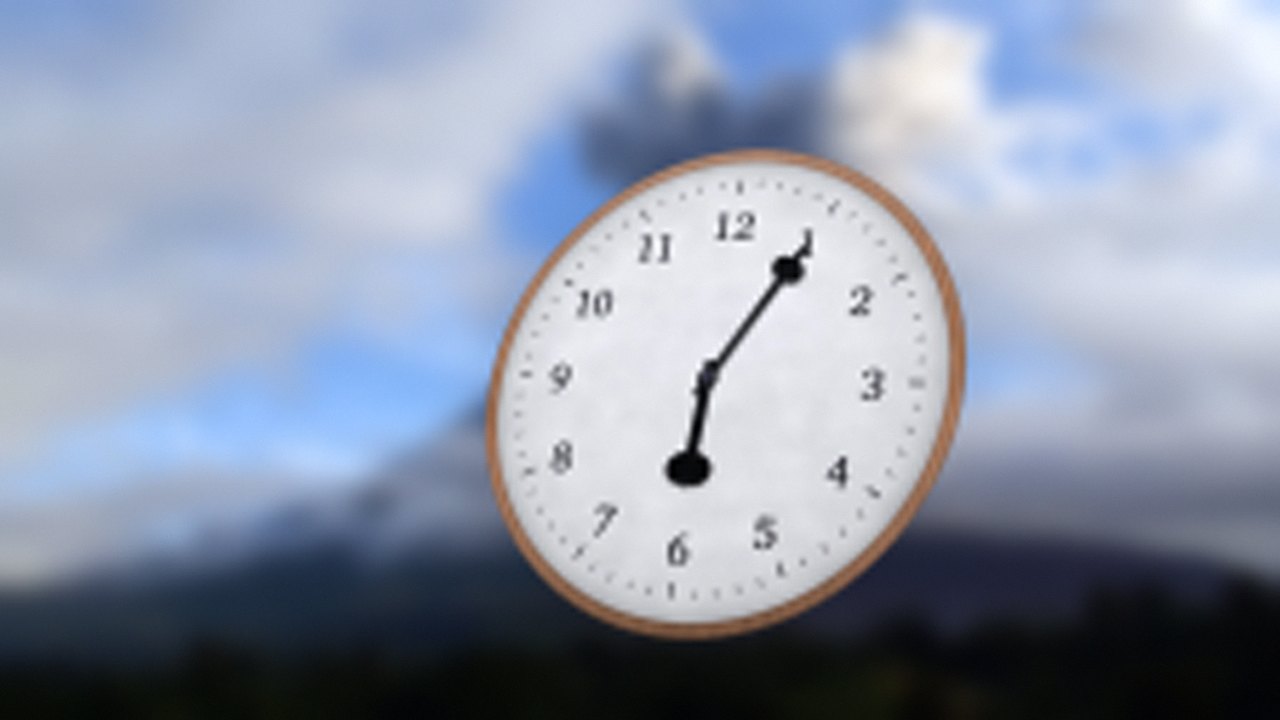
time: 6:05
